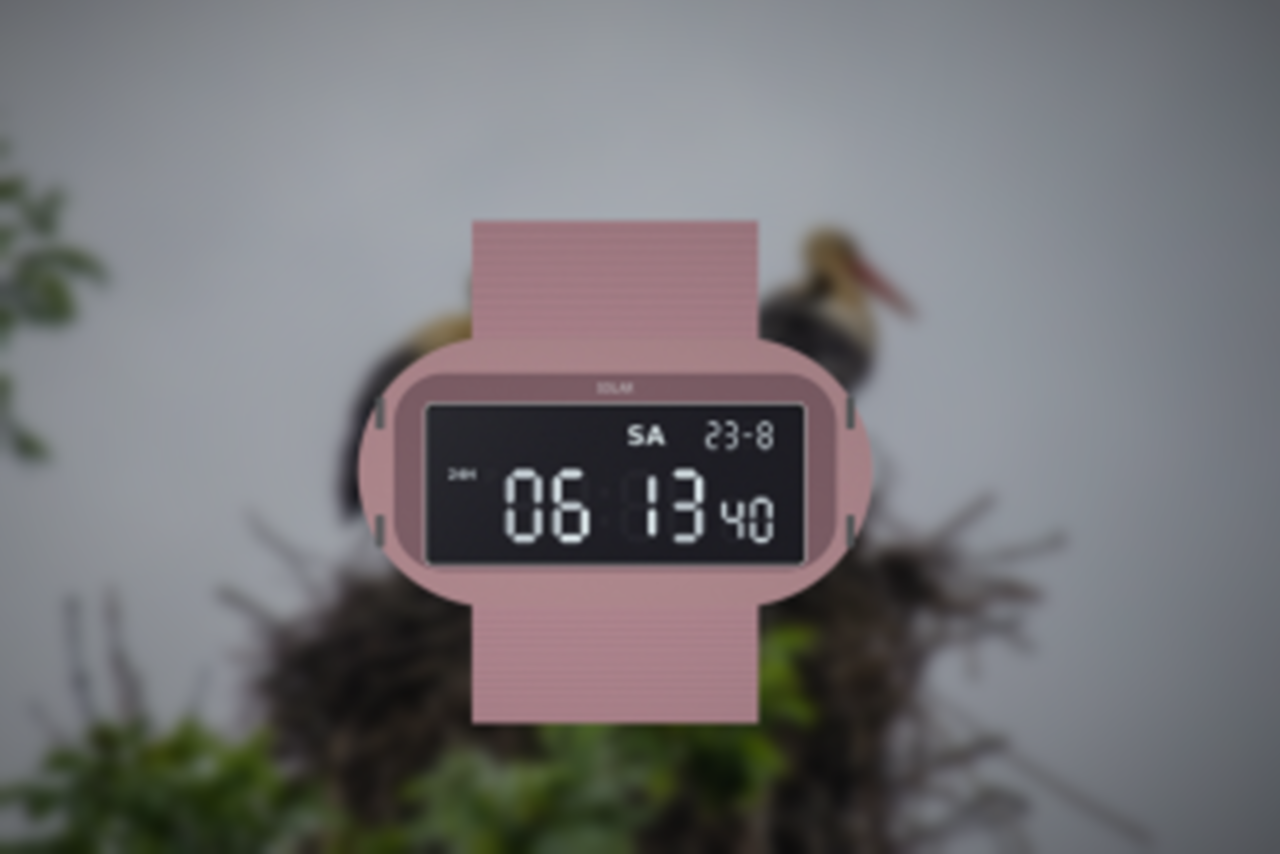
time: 6:13:40
